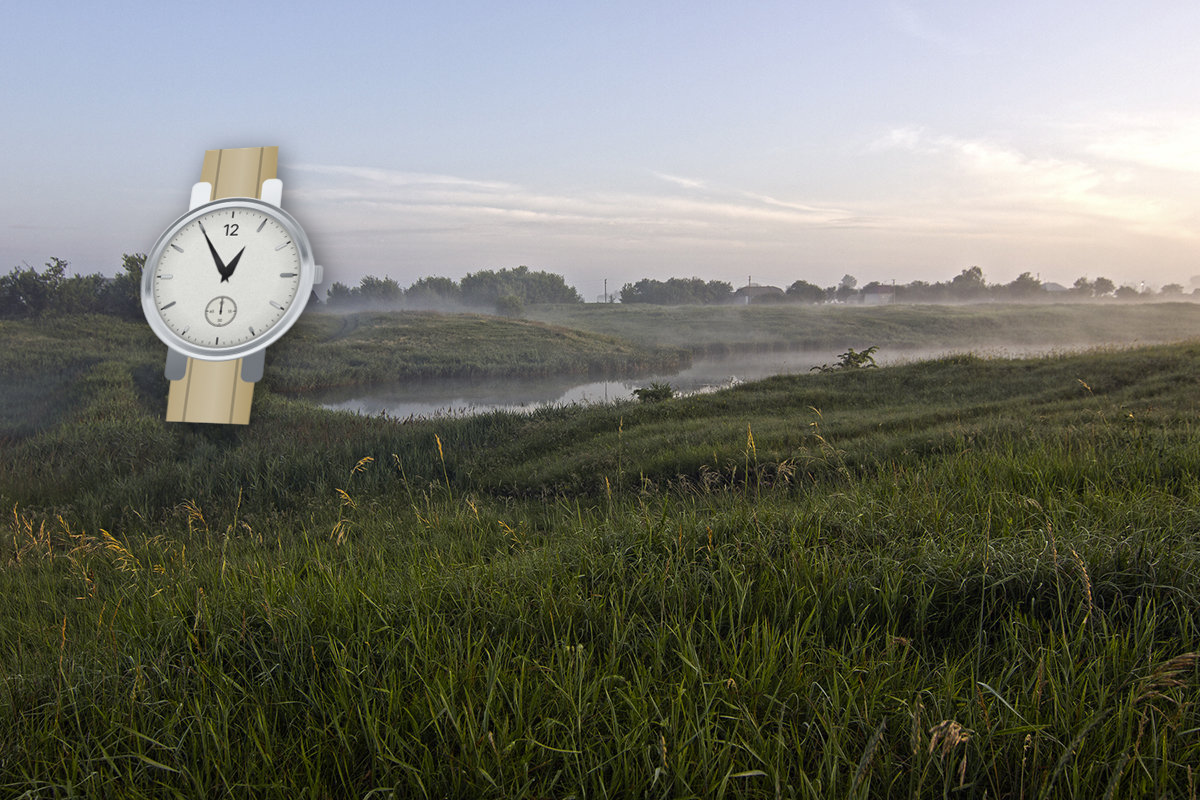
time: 12:55
